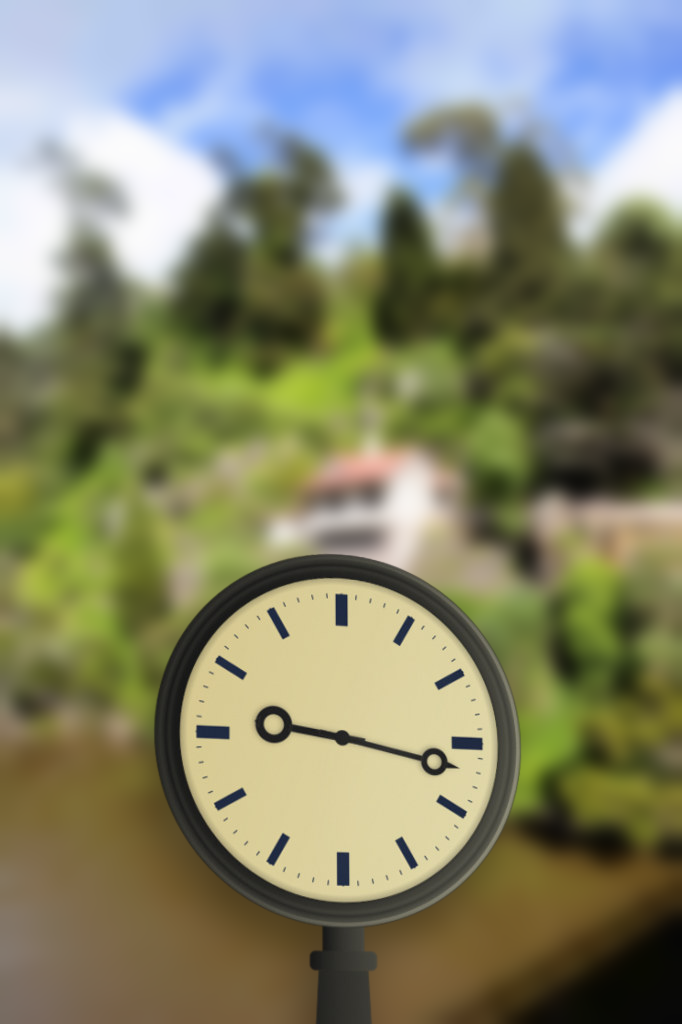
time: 9:17
